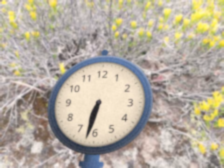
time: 6:32
